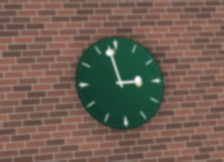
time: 2:58
